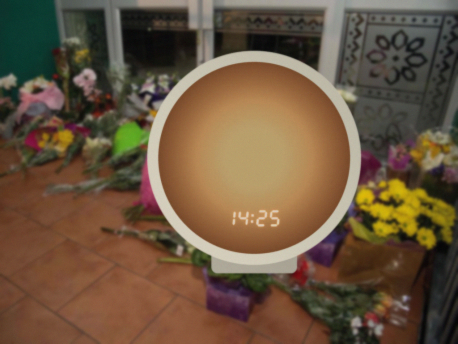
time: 14:25
